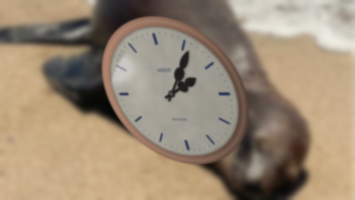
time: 2:06
